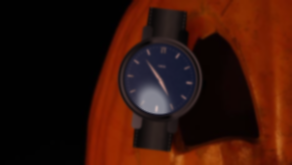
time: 4:53
